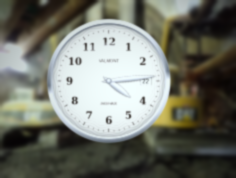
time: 4:14
